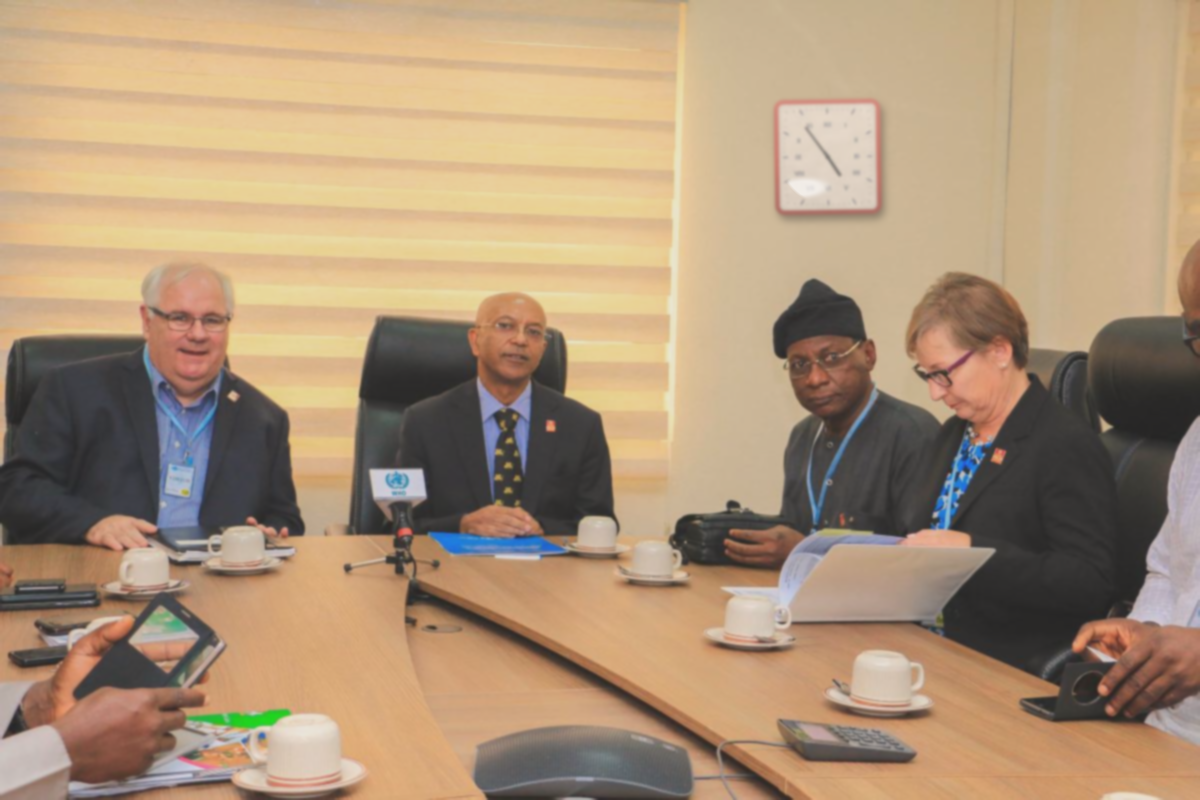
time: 4:54
